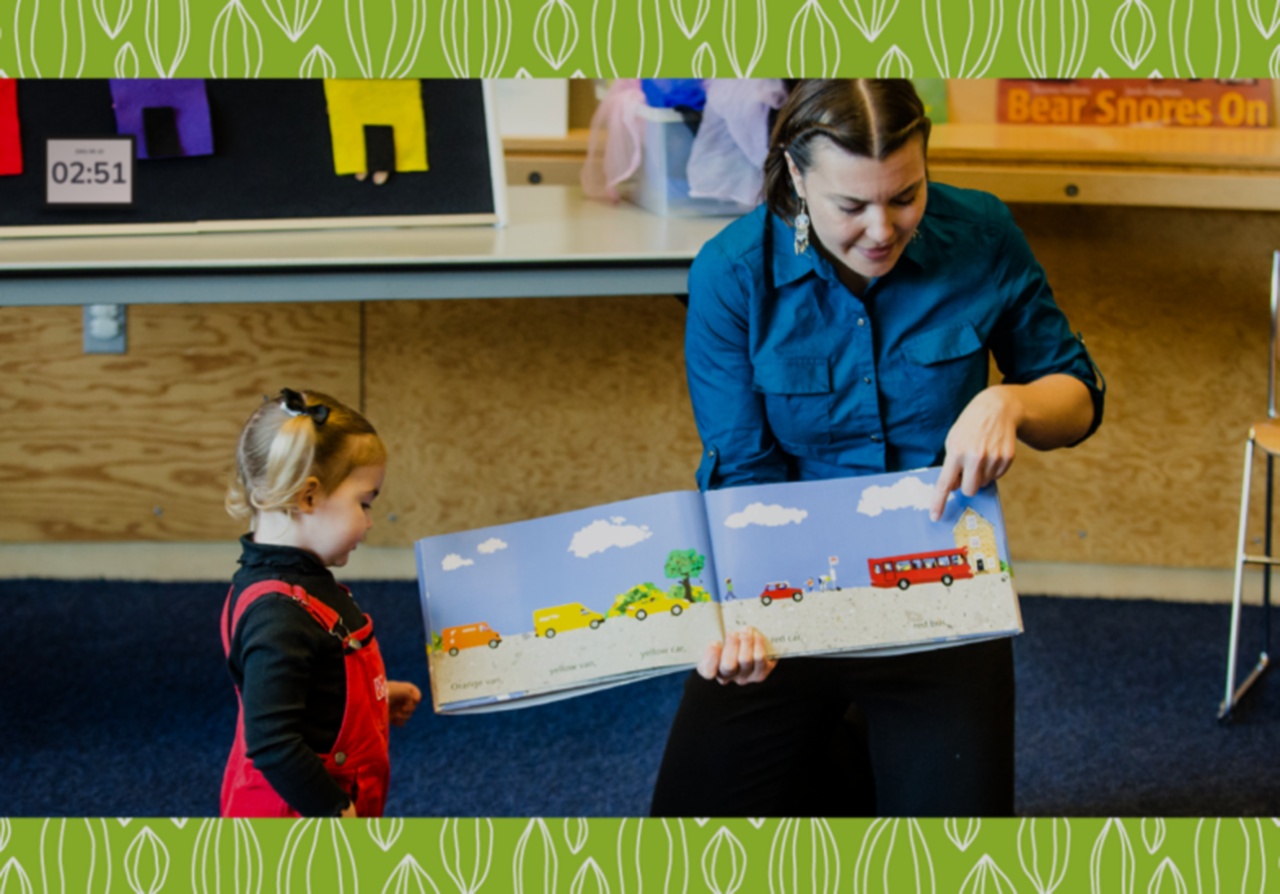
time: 2:51
